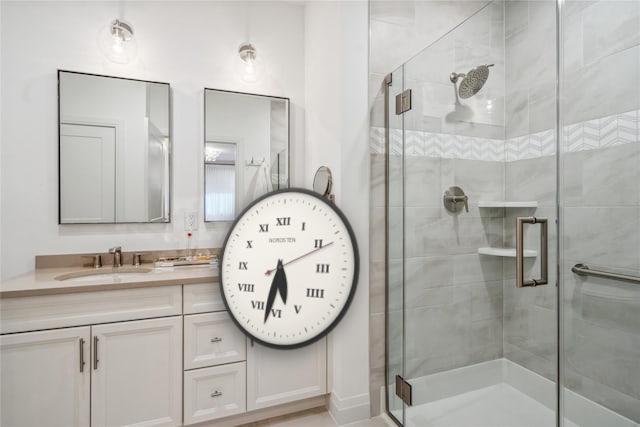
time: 5:32:11
